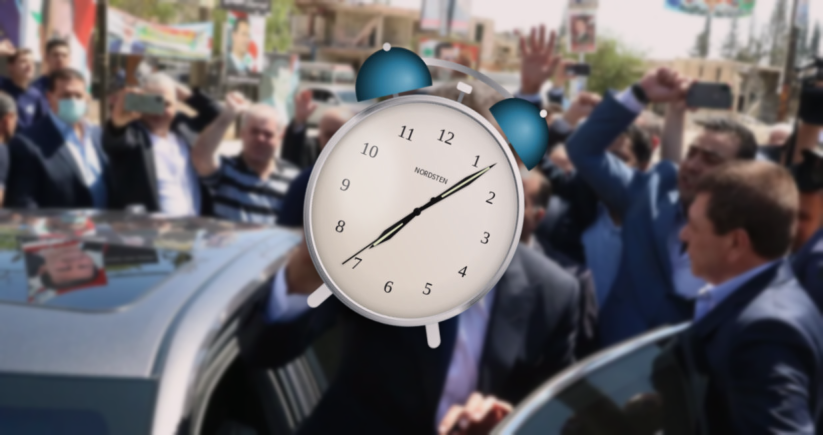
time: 7:06:36
